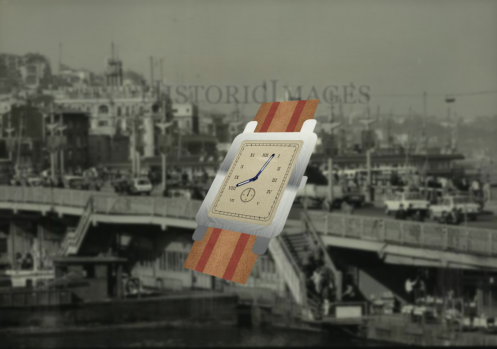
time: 8:03
